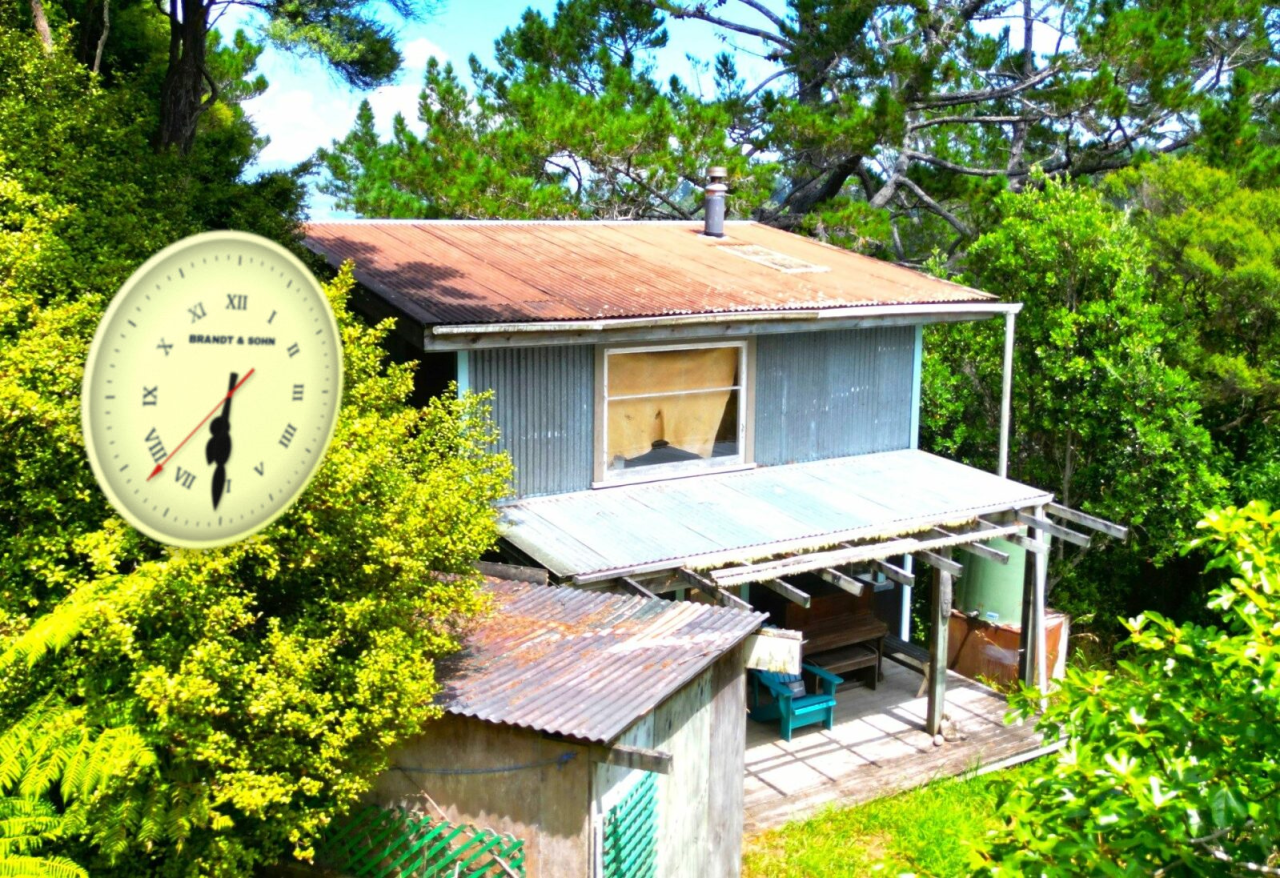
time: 6:30:38
